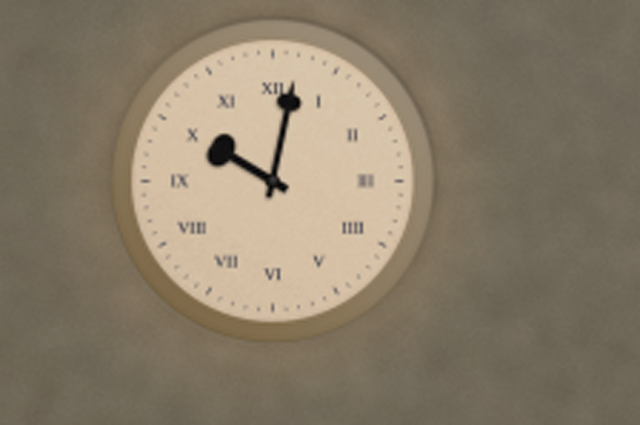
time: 10:02
